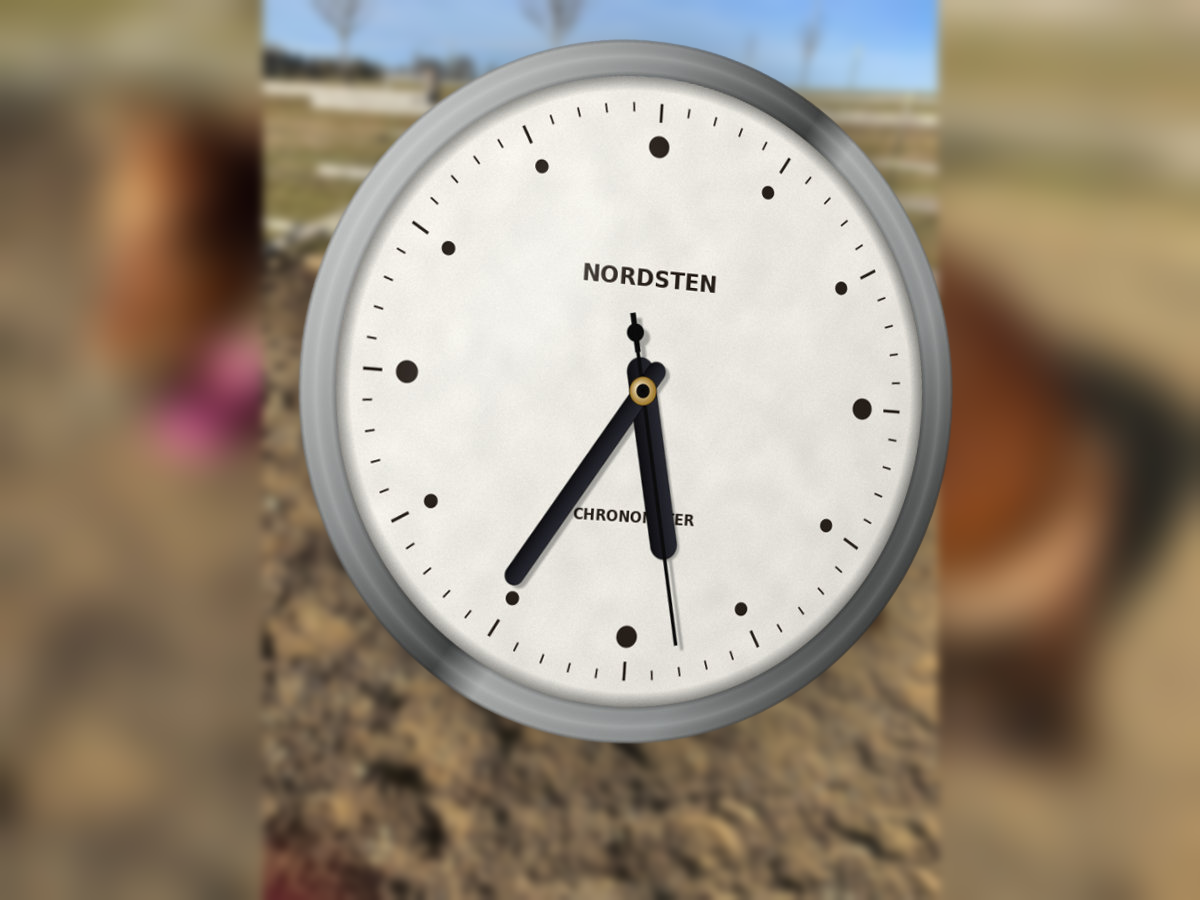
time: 5:35:28
